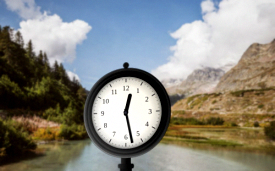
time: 12:28
